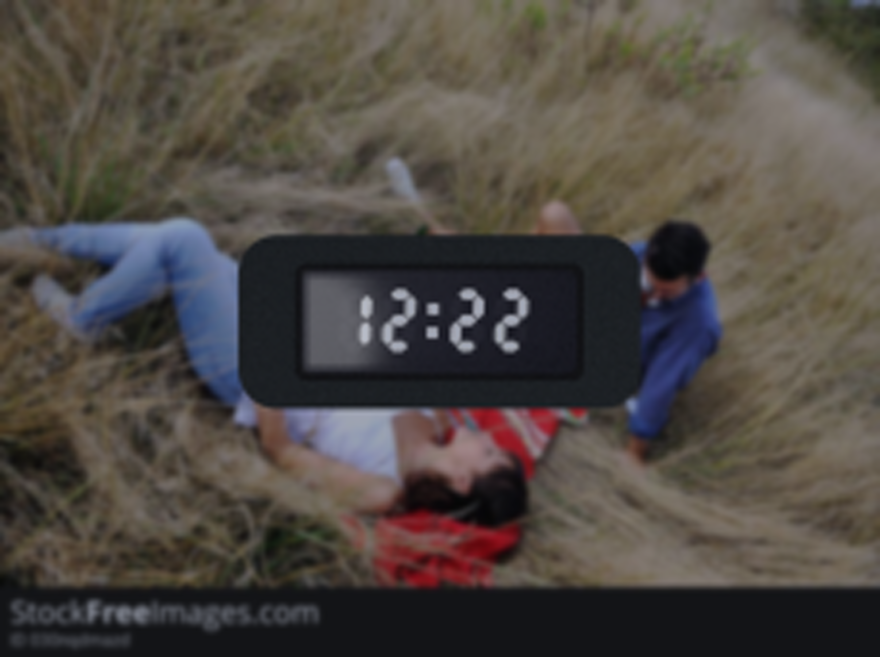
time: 12:22
